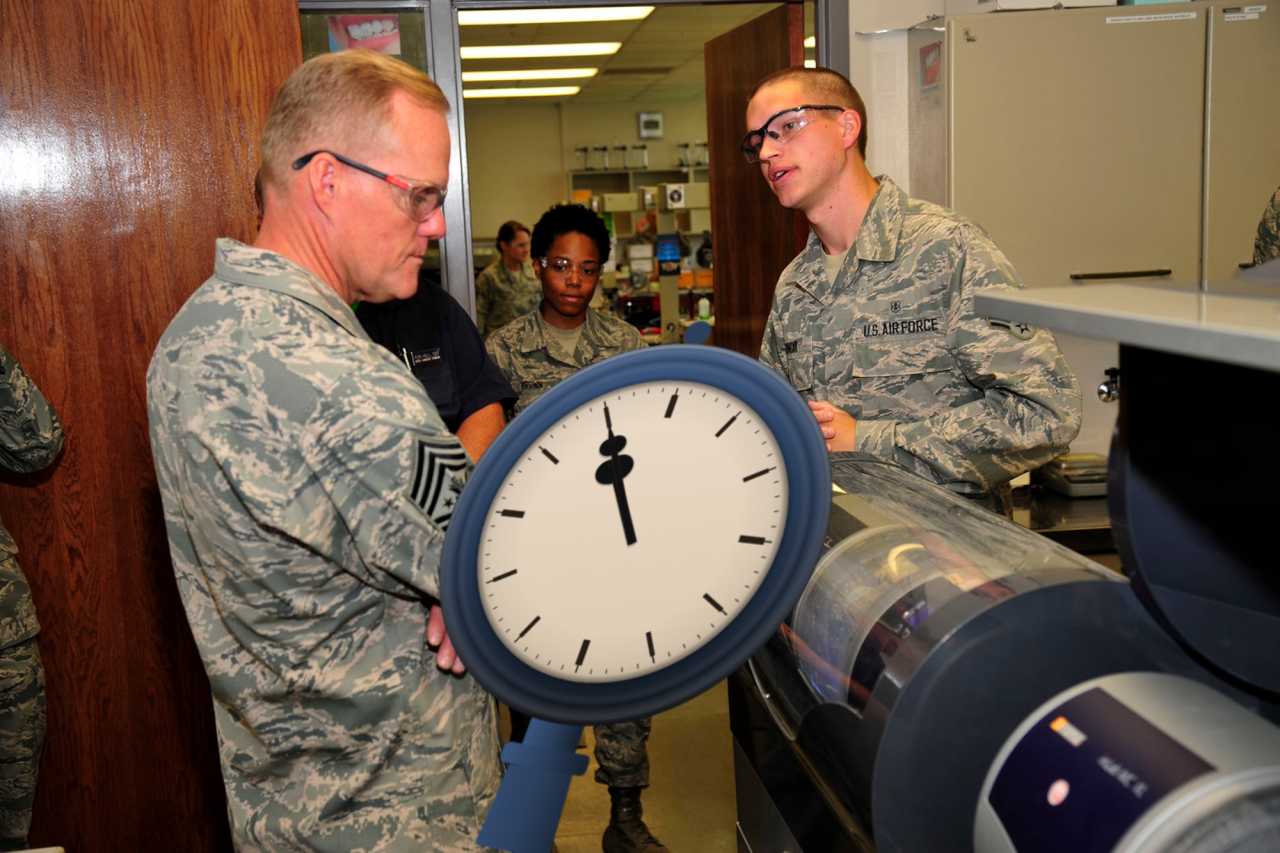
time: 10:55
